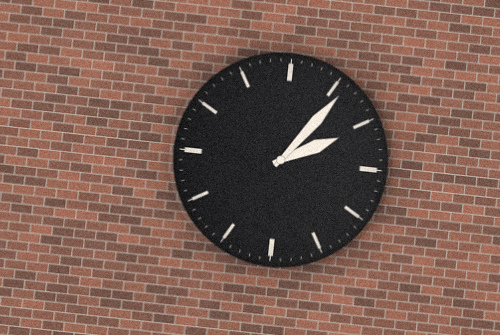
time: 2:06
